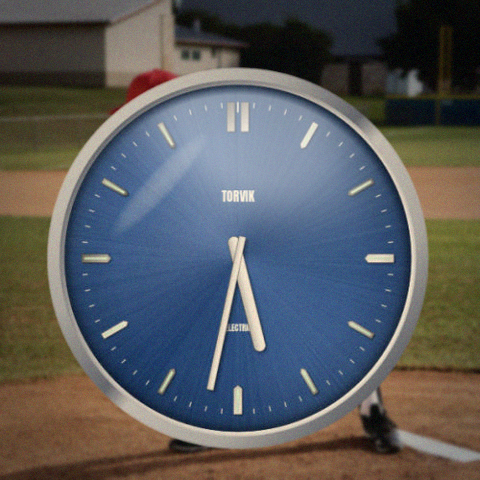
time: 5:32
